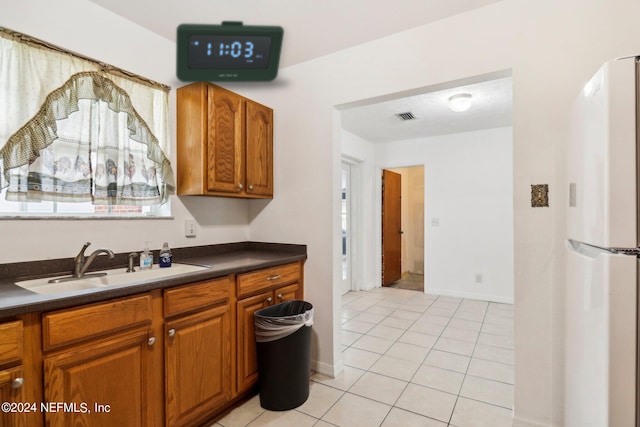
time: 11:03
